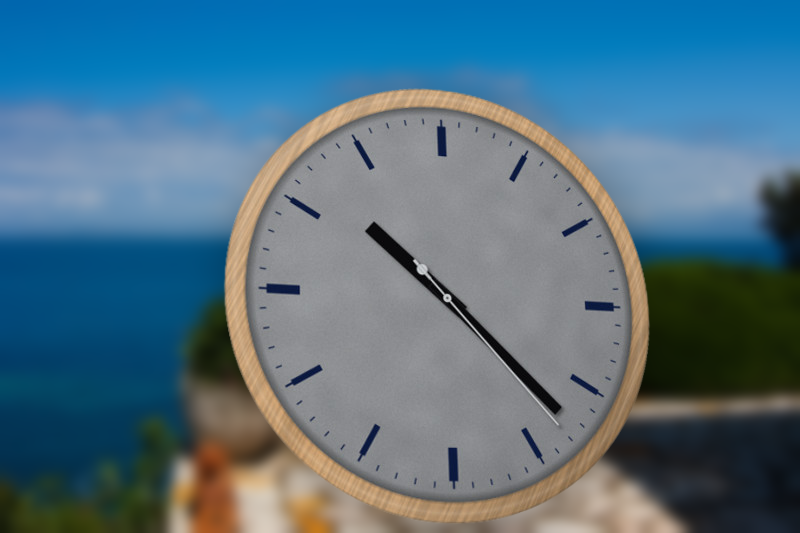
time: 10:22:23
